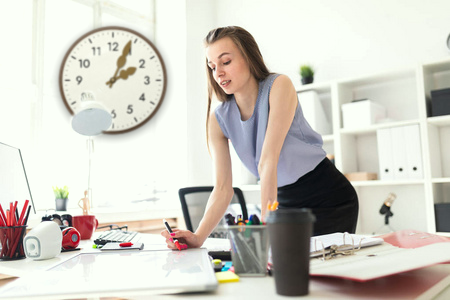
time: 2:04
